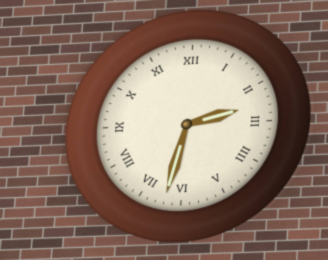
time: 2:32
